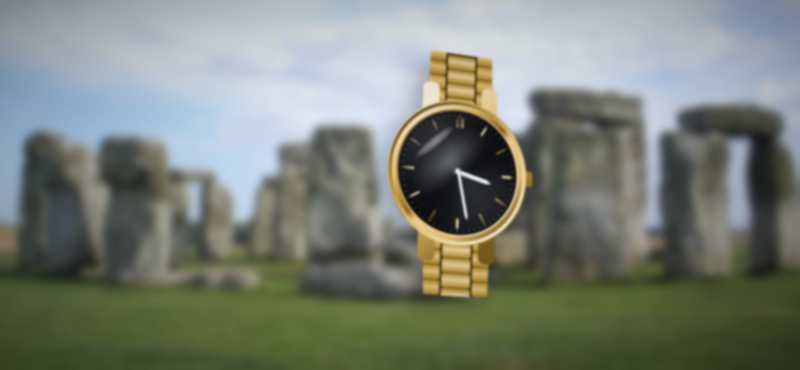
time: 3:28
